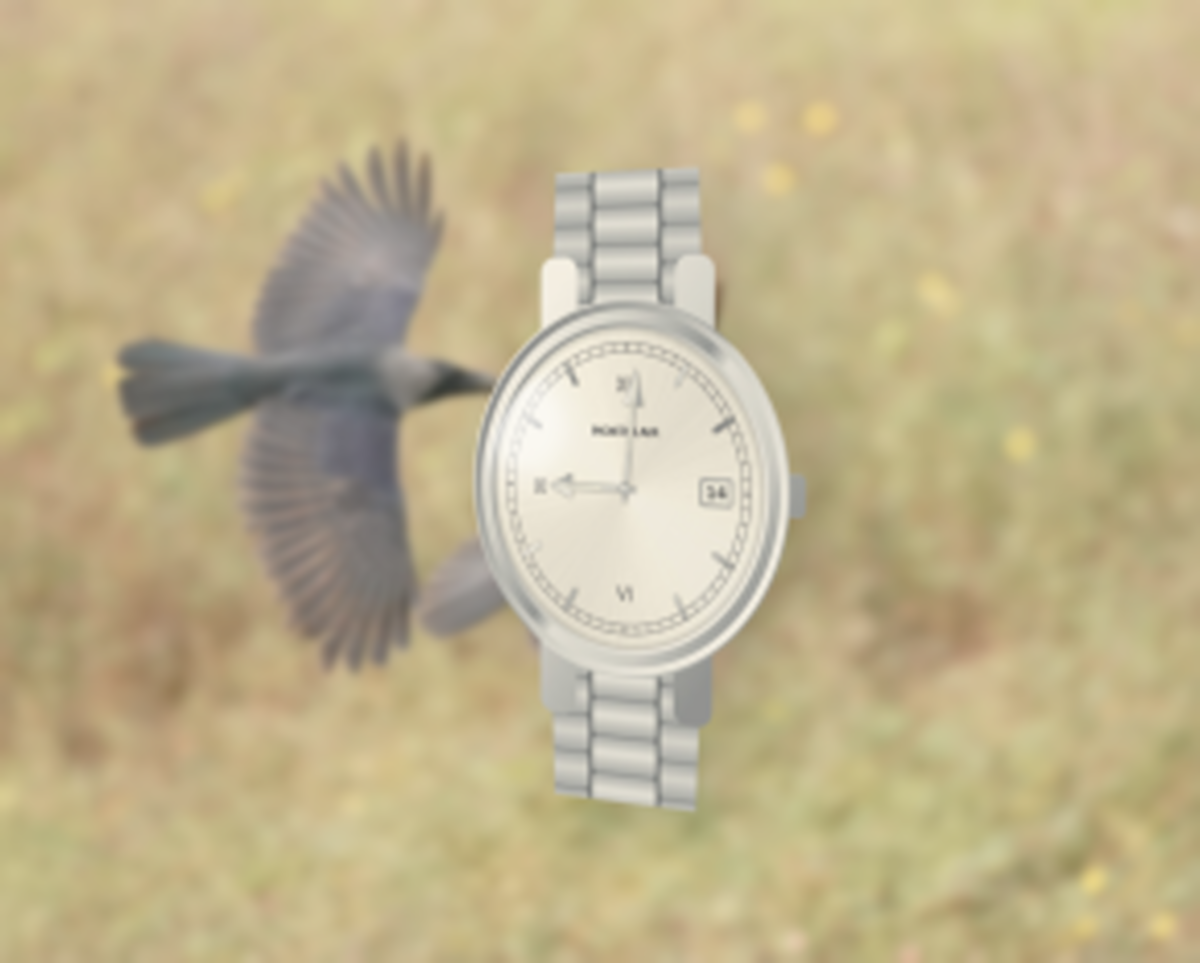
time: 9:01
